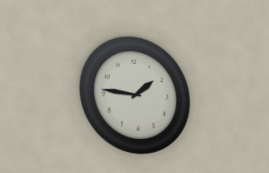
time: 1:46
